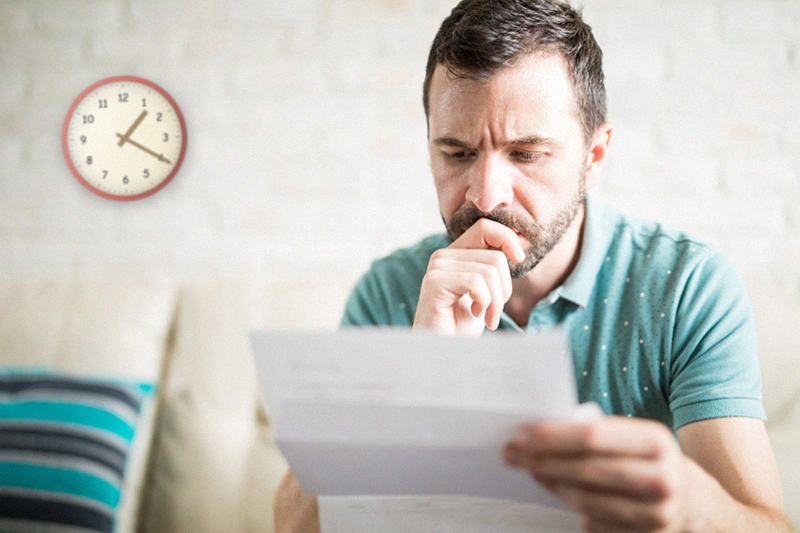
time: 1:20
